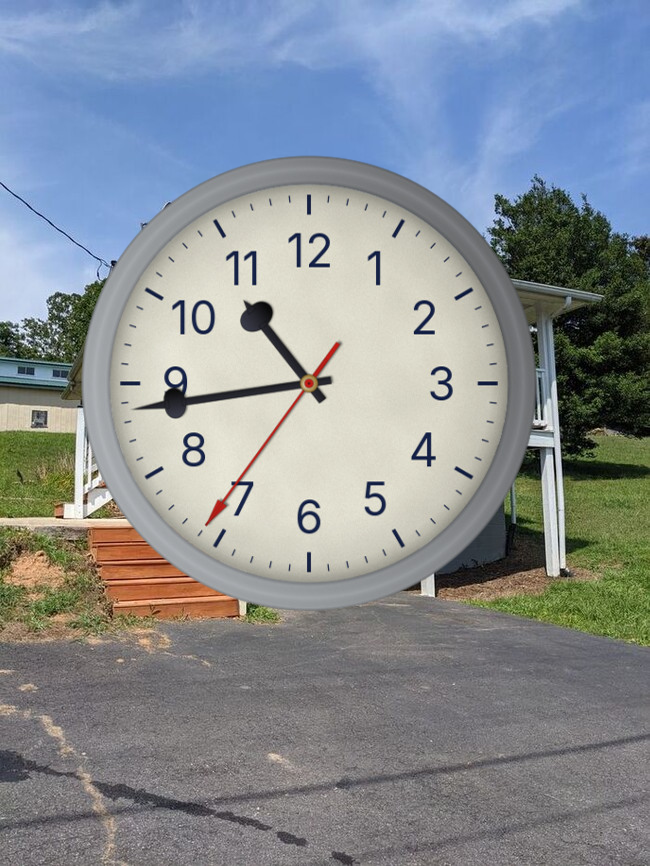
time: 10:43:36
